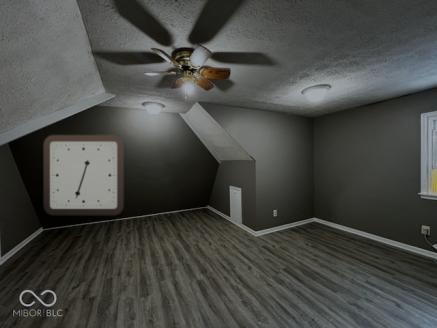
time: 12:33
